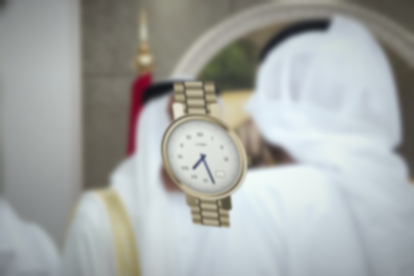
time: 7:27
